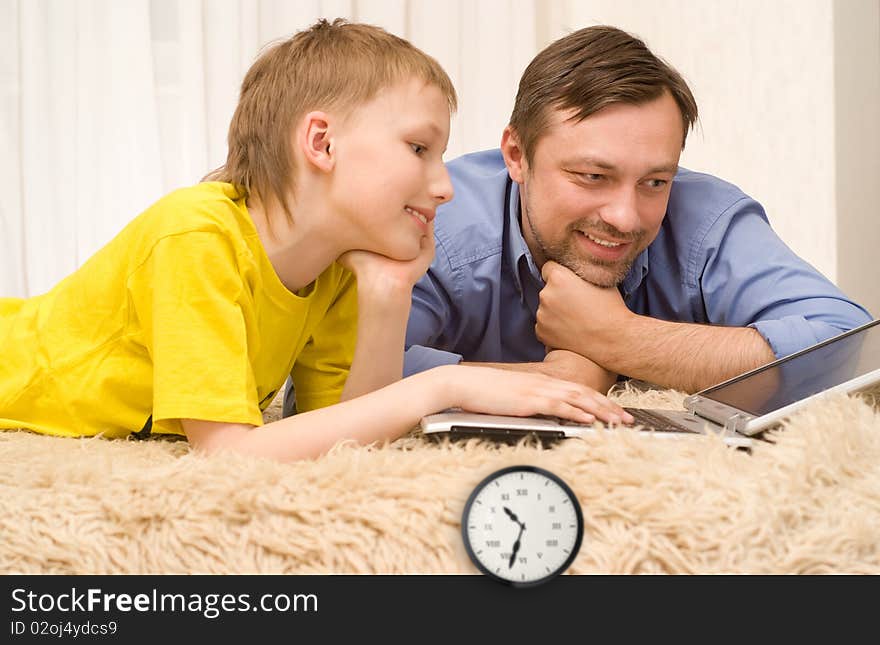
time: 10:33
